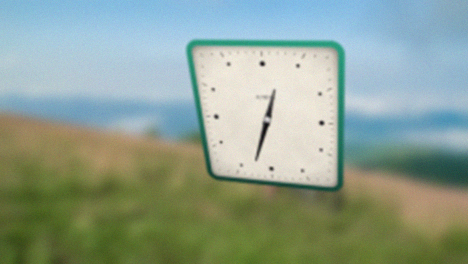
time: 12:33
